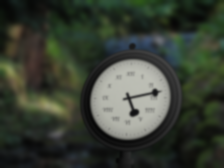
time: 5:13
